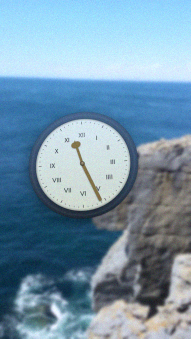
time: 11:26
